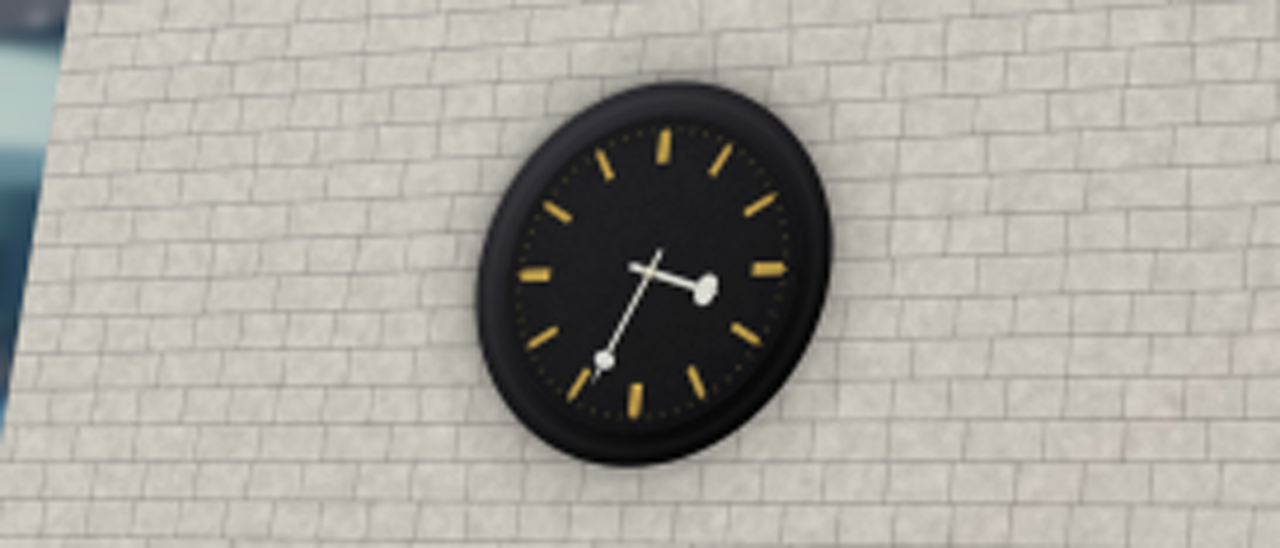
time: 3:34
